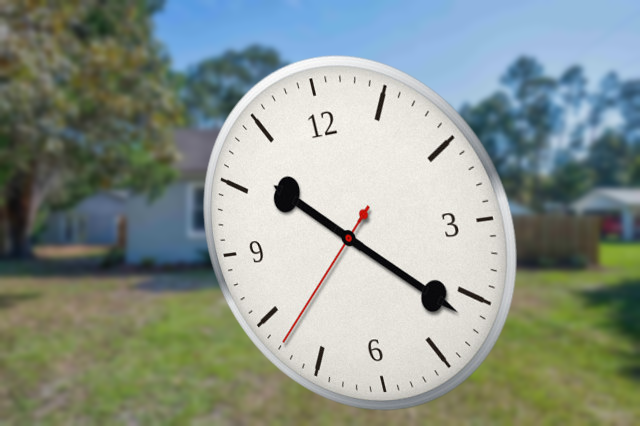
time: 10:21:38
